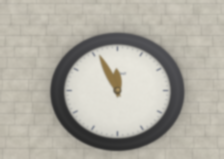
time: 11:56
